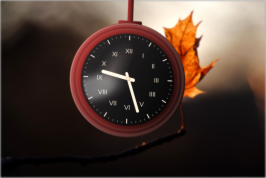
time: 9:27
